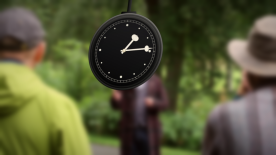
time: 1:14
